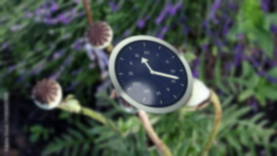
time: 11:18
